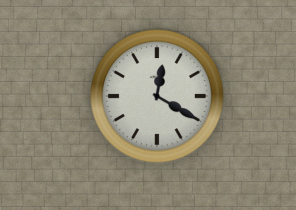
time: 12:20
